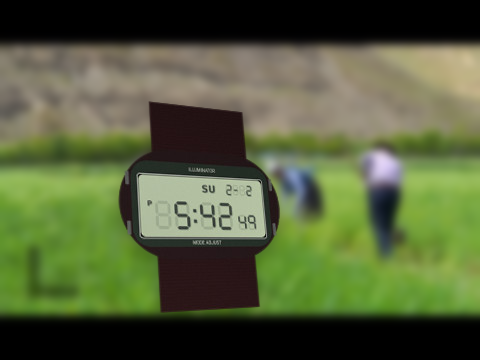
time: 5:42:49
